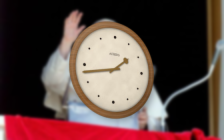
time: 1:43
